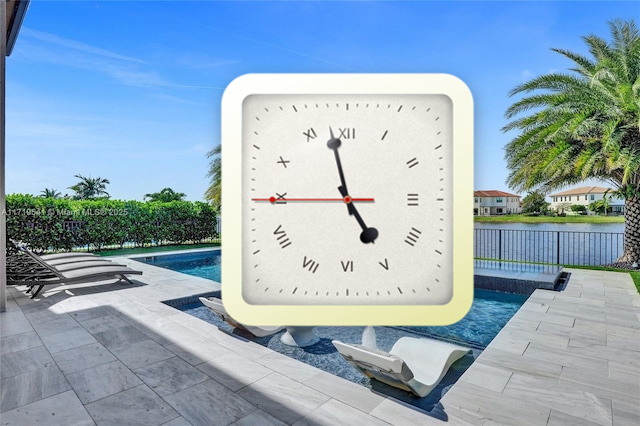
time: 4:57:45
